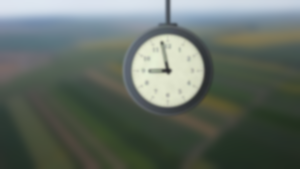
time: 8:58
